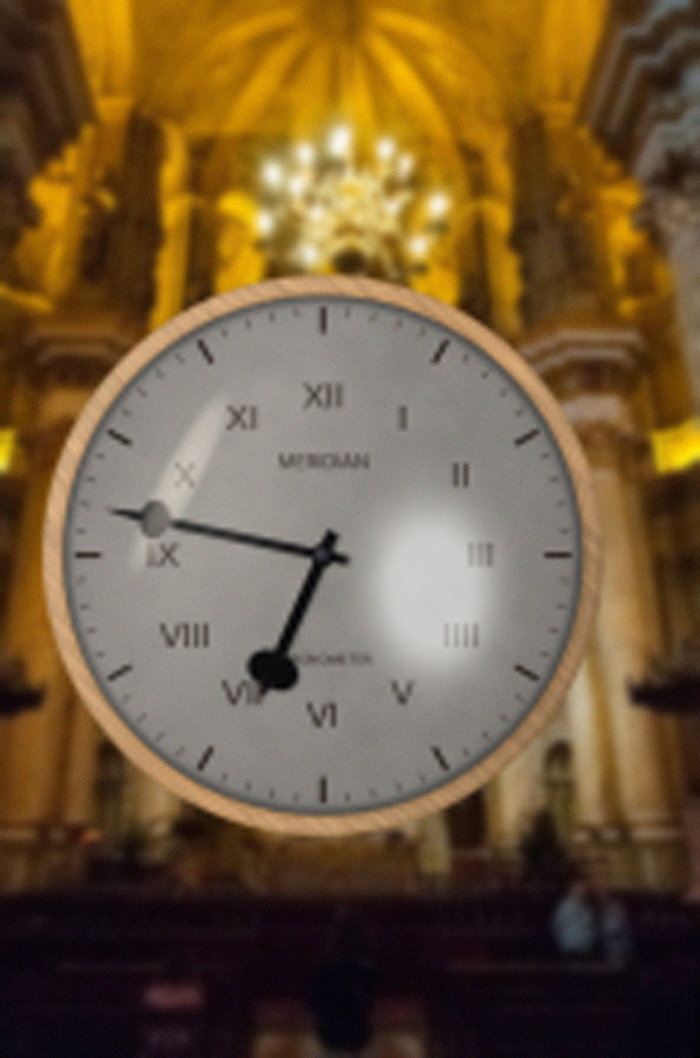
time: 6:47
